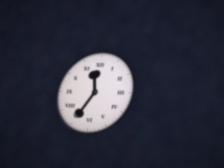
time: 11:35
